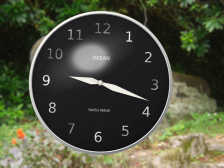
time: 9:18
